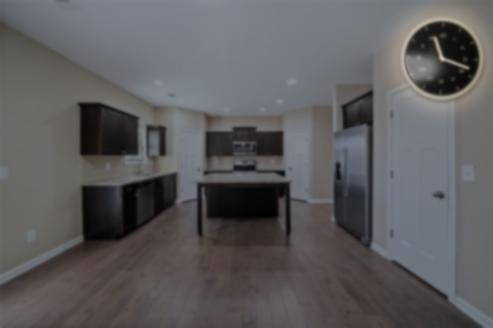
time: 11:18
